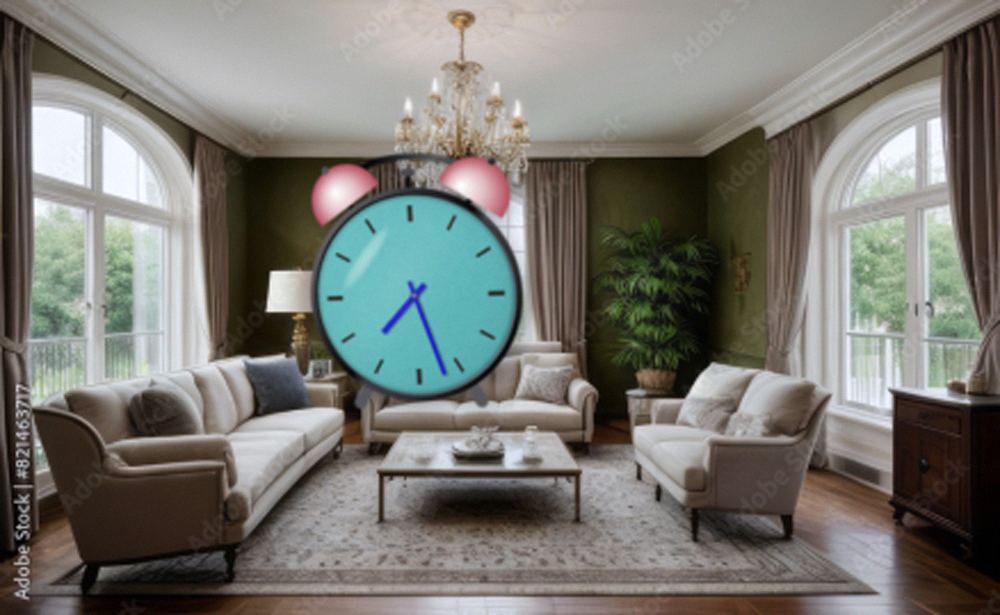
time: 7:27
